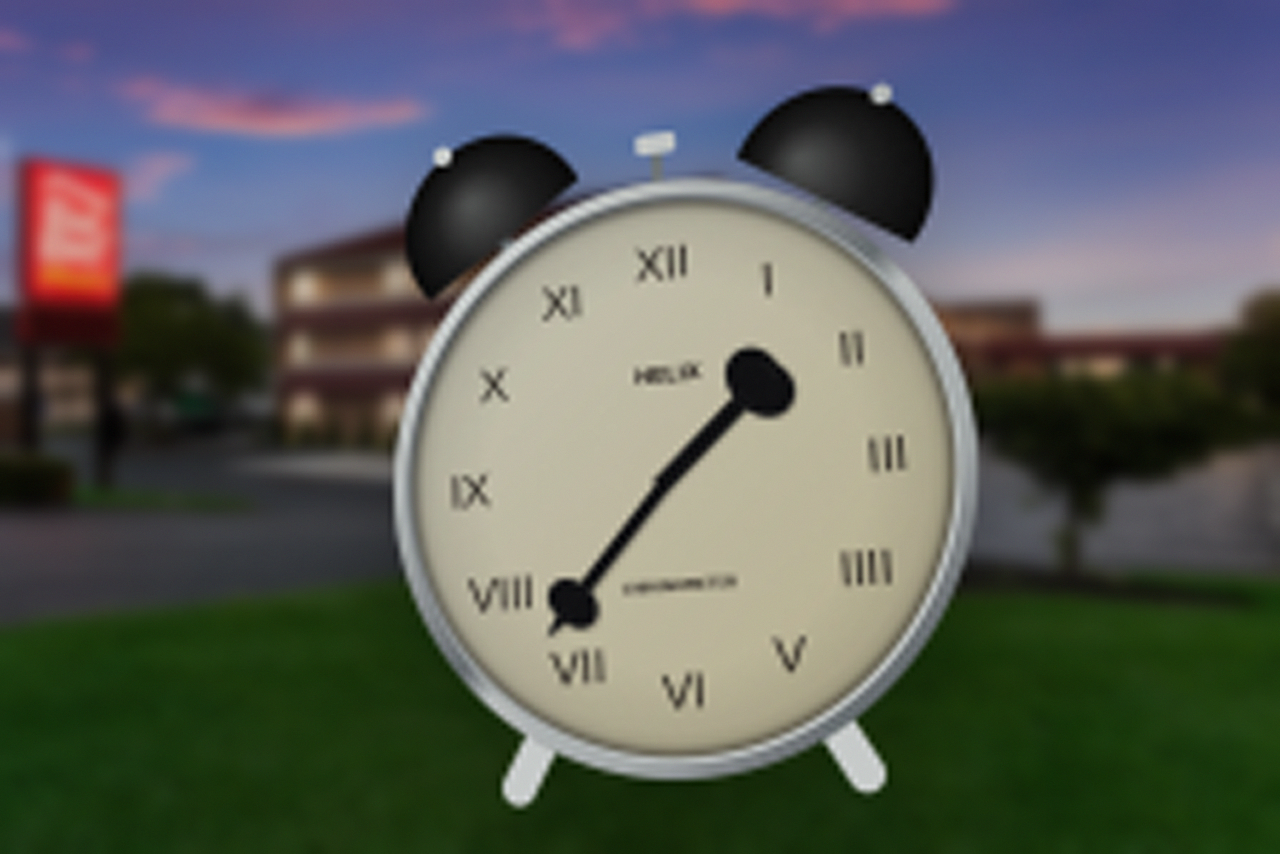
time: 1:37
